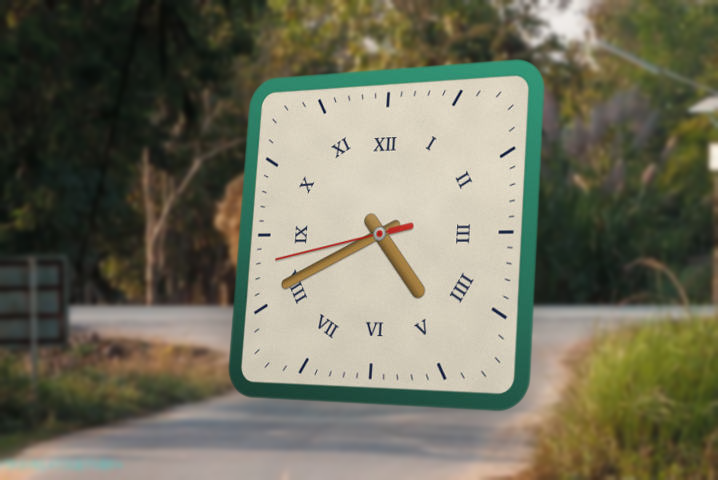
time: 4:40:43
